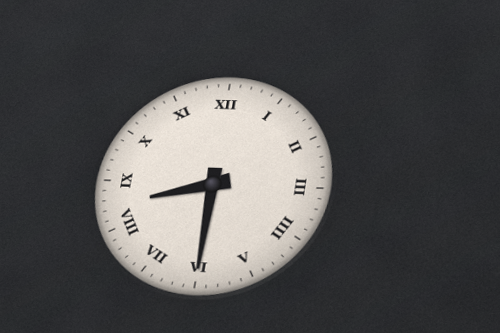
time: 8:30
